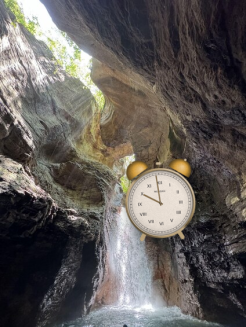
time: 9:59
